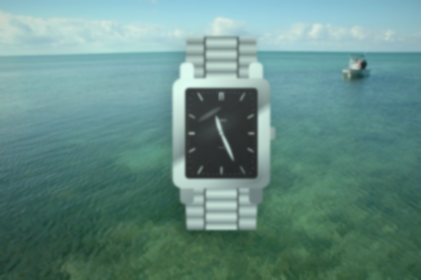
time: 11:26
